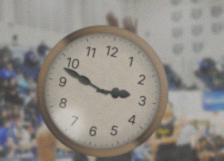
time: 2:48
